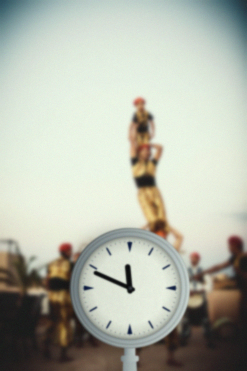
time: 11:49
